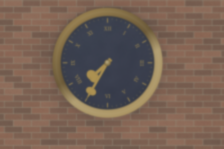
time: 7:35
